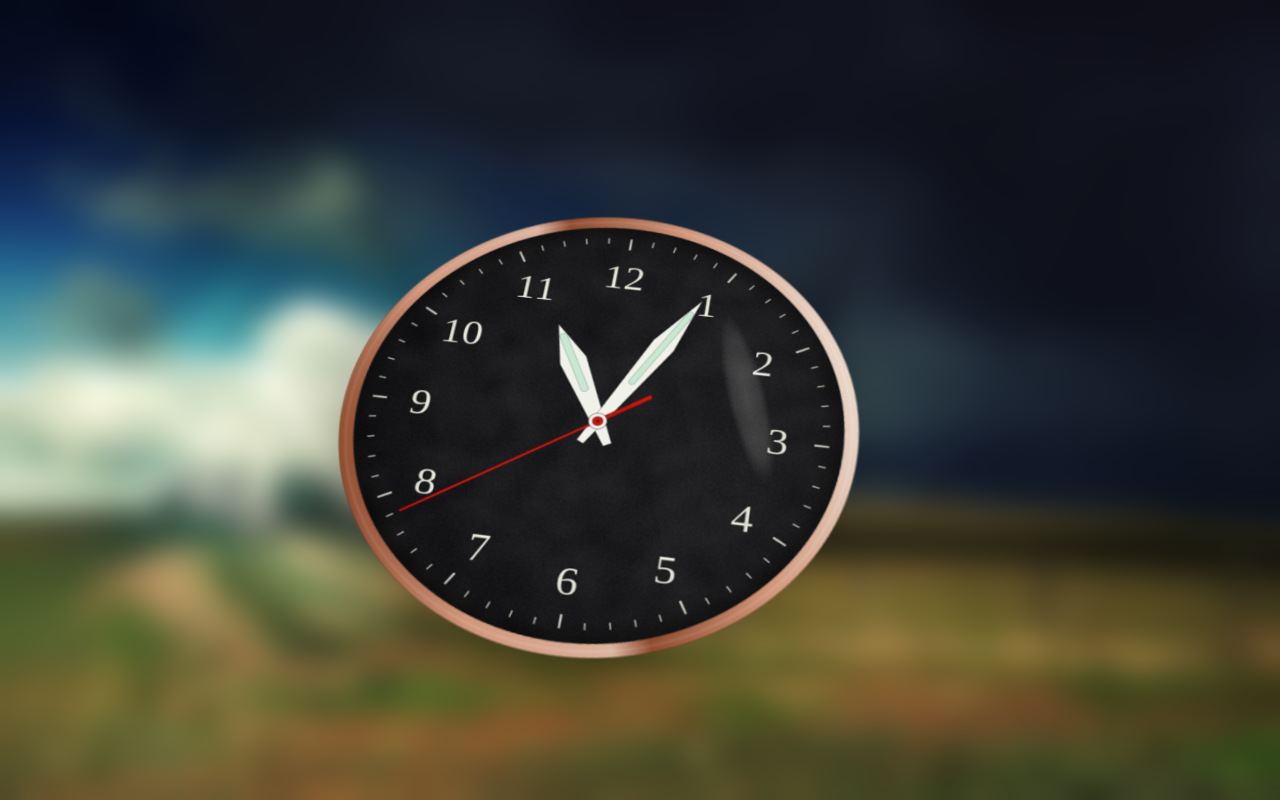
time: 11:04:39
